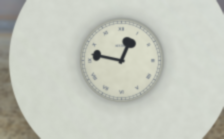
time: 12:47
